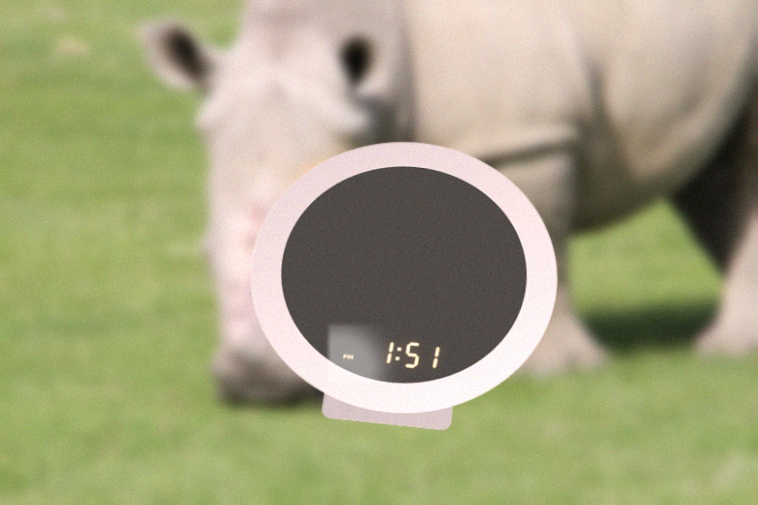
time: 1:51
